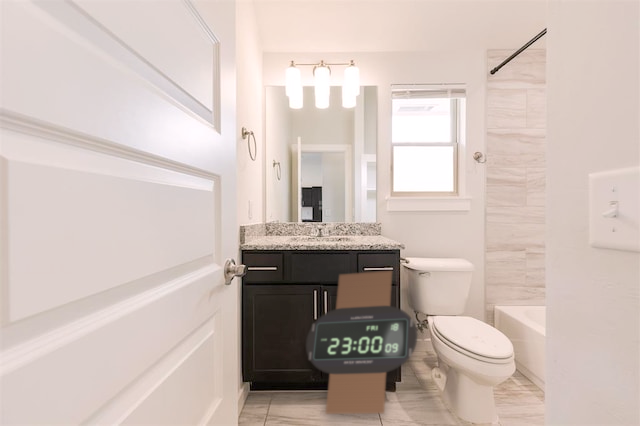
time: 23:00
